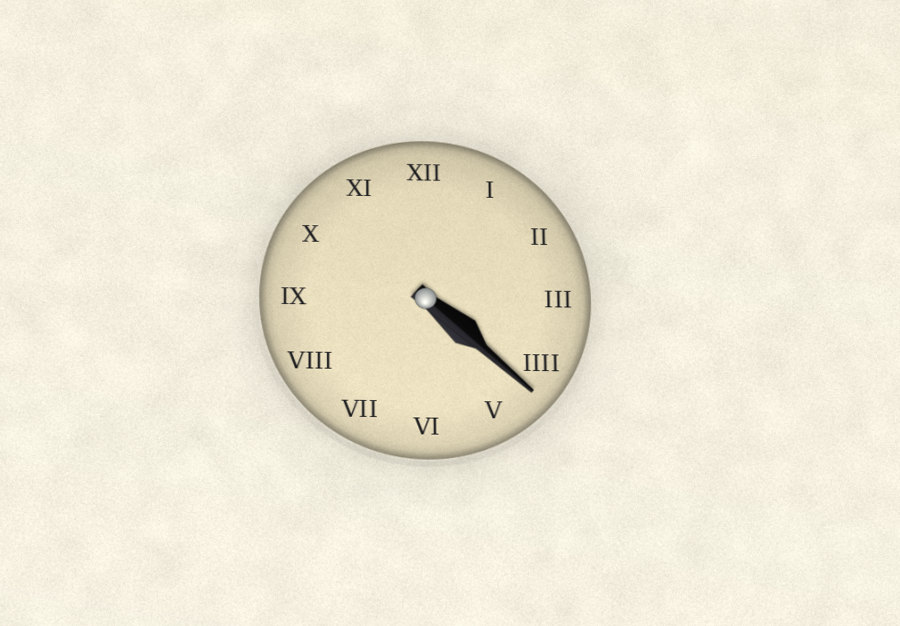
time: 4:22
